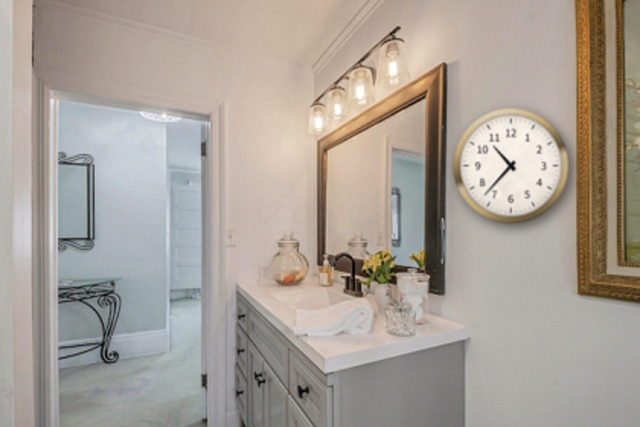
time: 10:37
